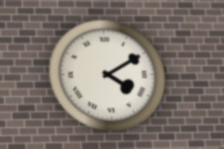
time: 4:10
